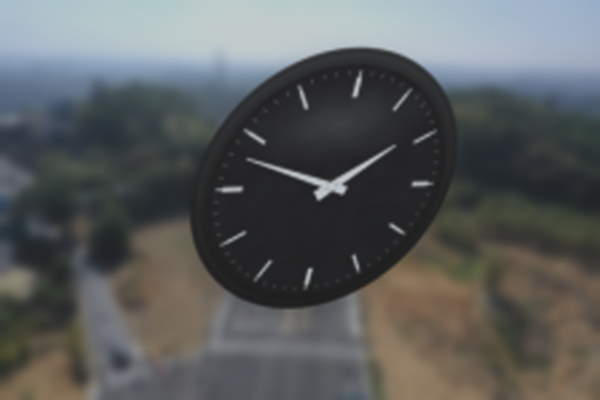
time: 1:48
